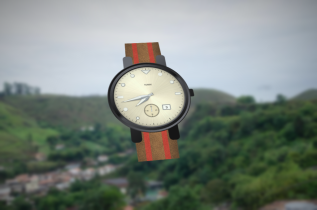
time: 7:43
